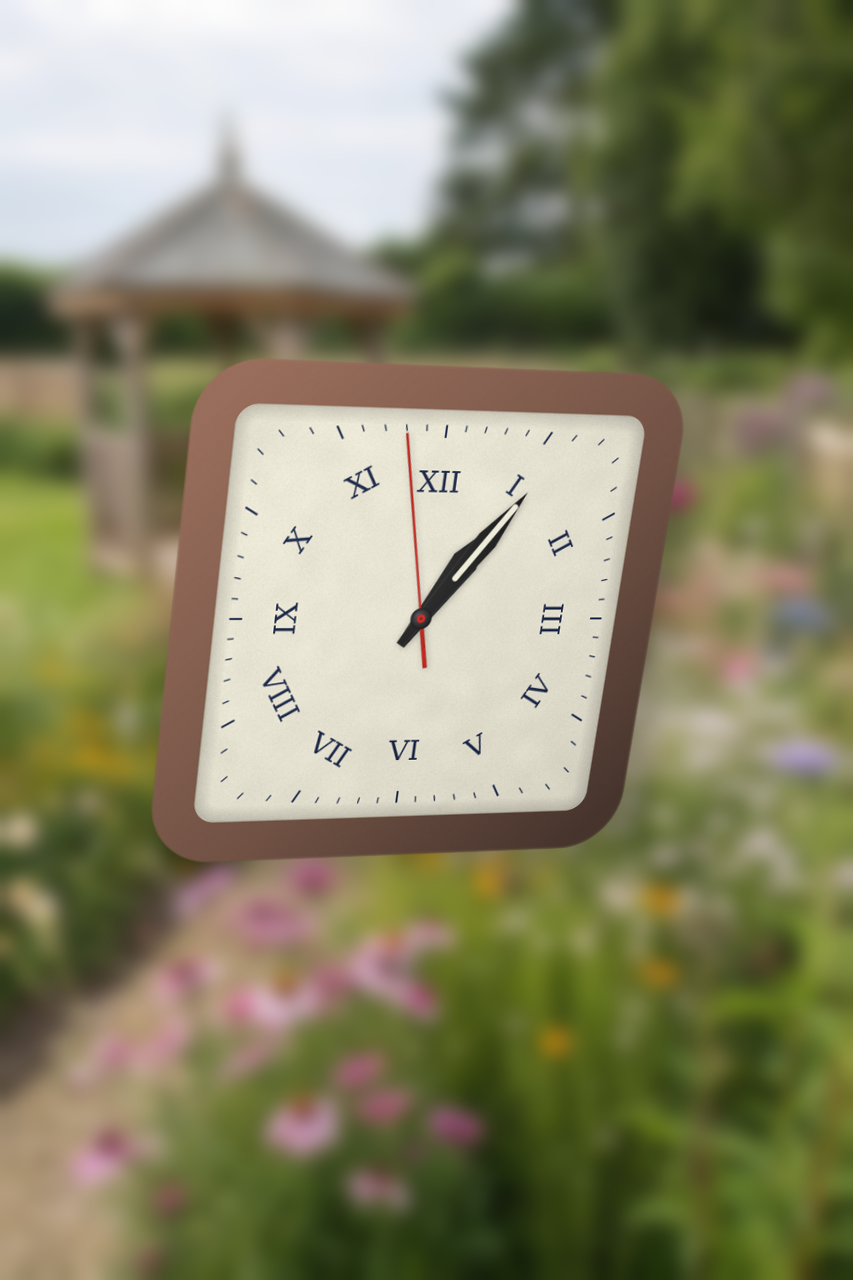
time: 1:05:58
